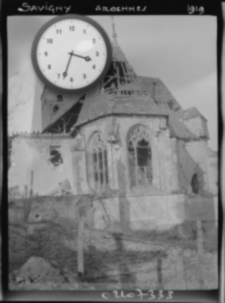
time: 3:33
